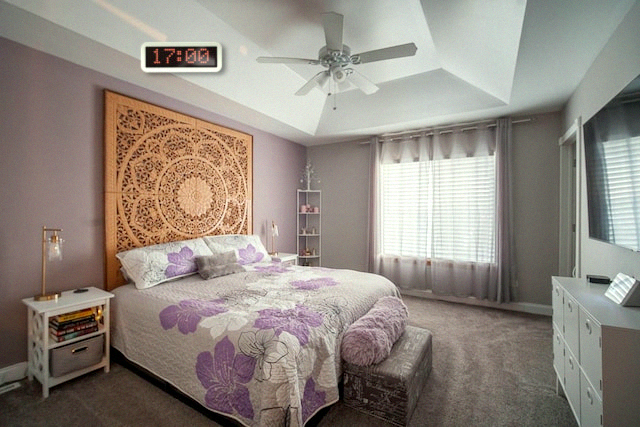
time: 17:00
